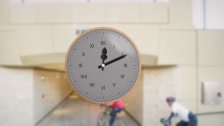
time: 12:11
